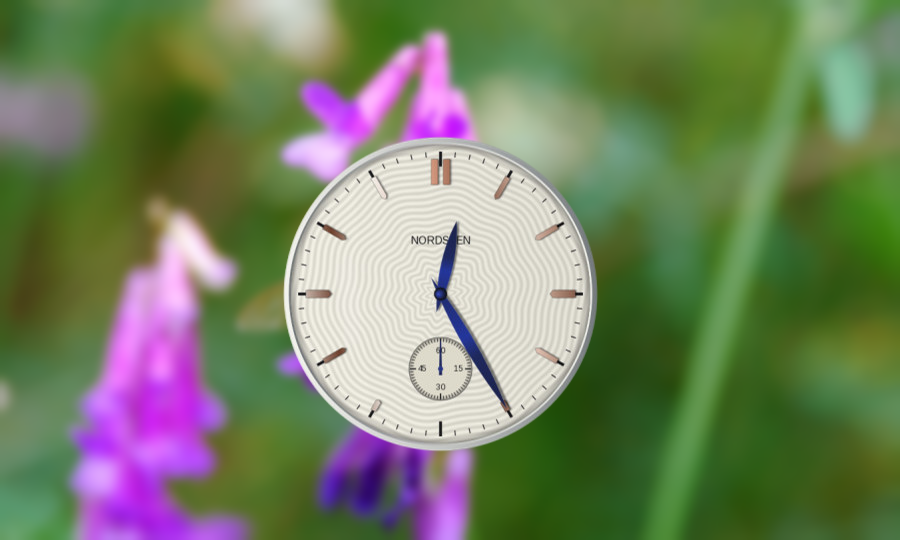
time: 12:25
